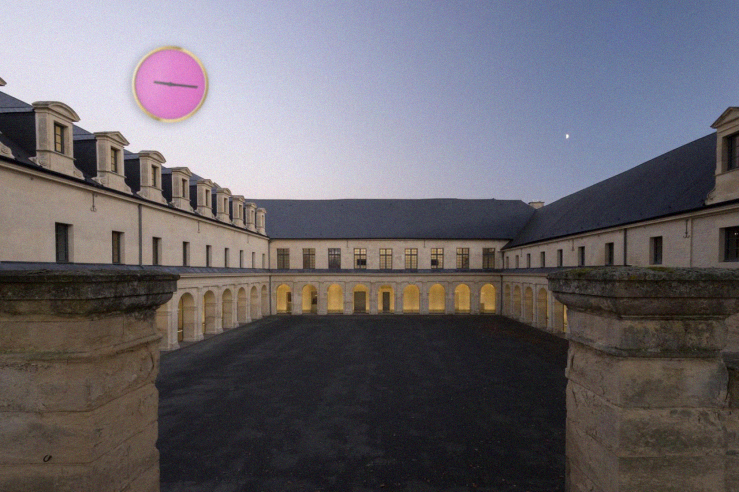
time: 9:16
